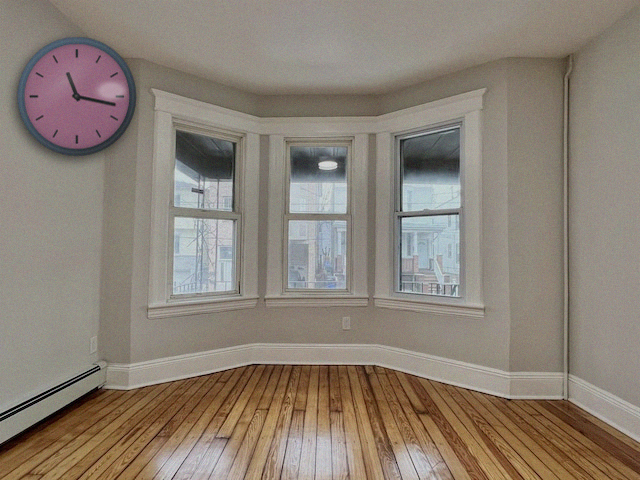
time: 11:17
